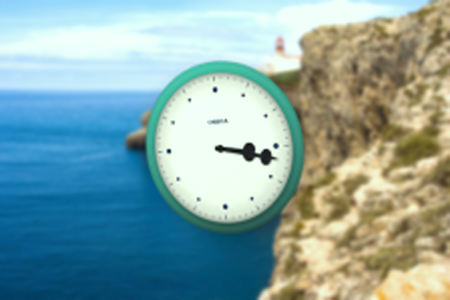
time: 3:17
